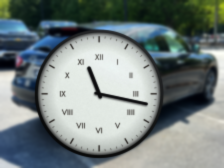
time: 11:17
